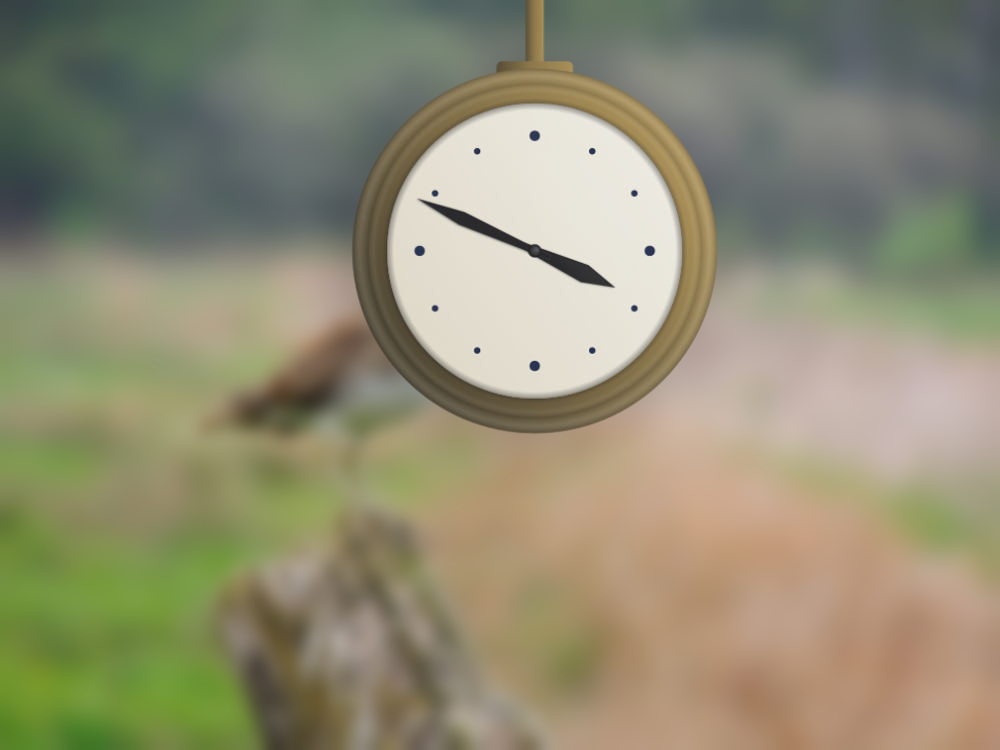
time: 3:49
